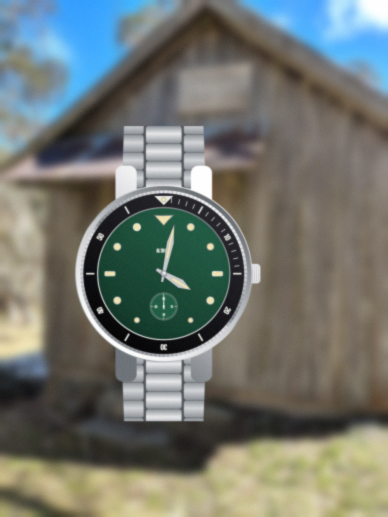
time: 4:02
